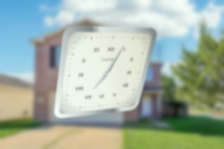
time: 7:04
